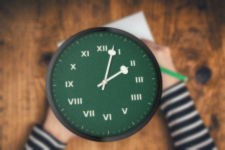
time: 2:03
